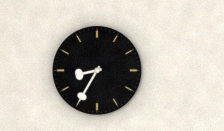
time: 8:35
